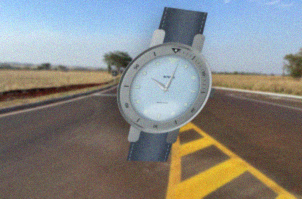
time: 10:02
